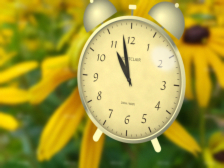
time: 10:58
